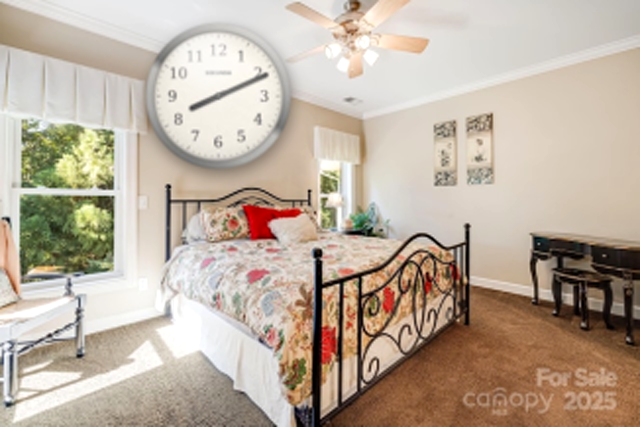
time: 8:11
